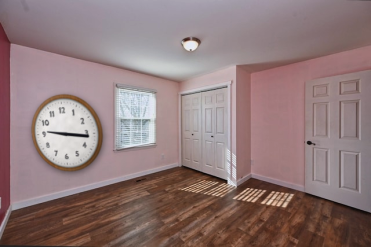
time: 9:16
